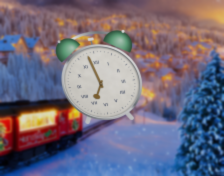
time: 6:58
